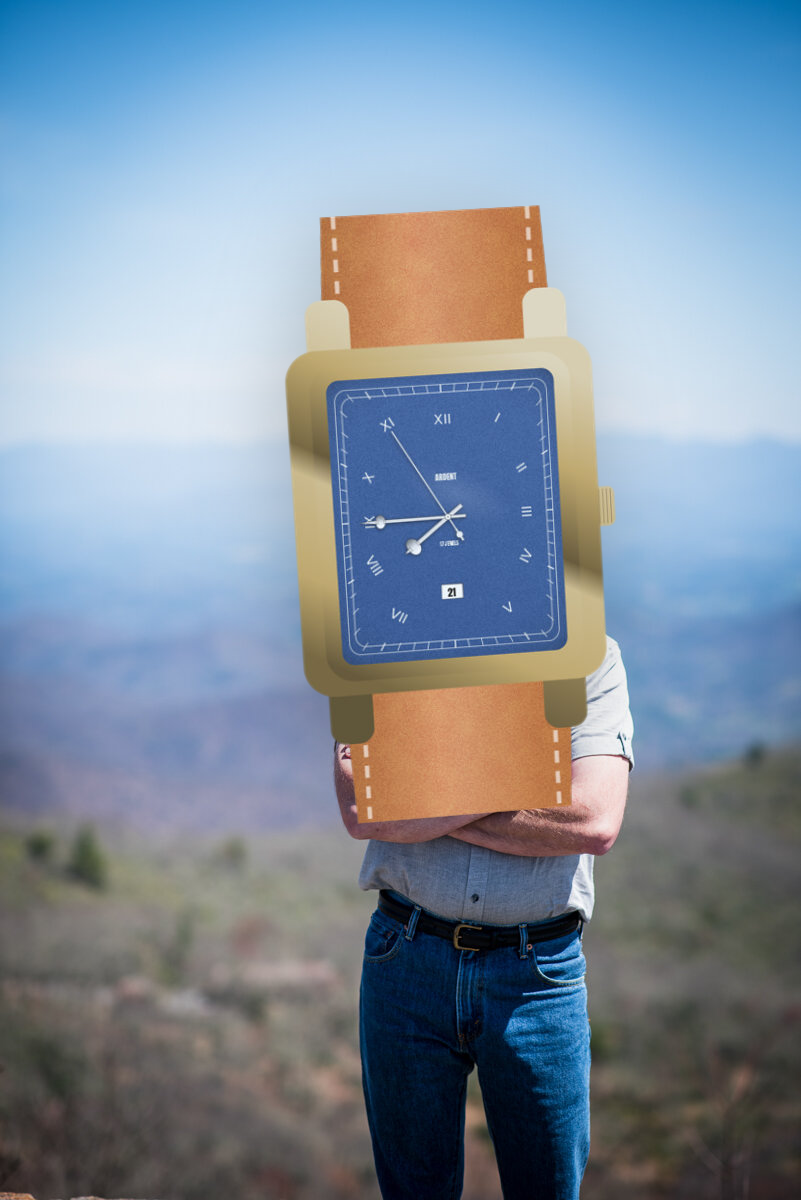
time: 7:44:55
